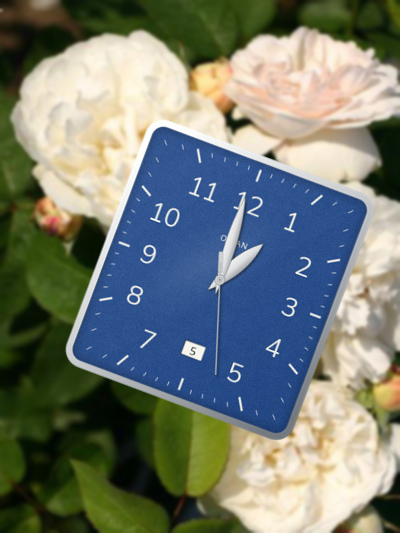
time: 12:59:27
